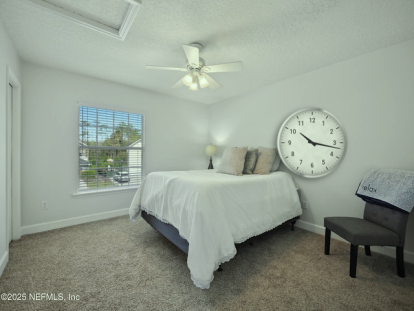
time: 10:17
